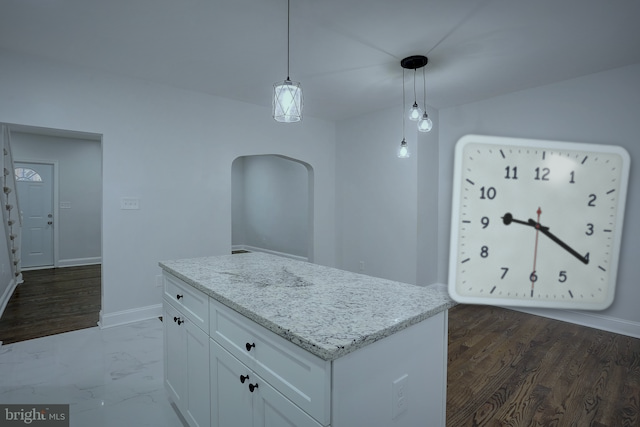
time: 9:20:30
